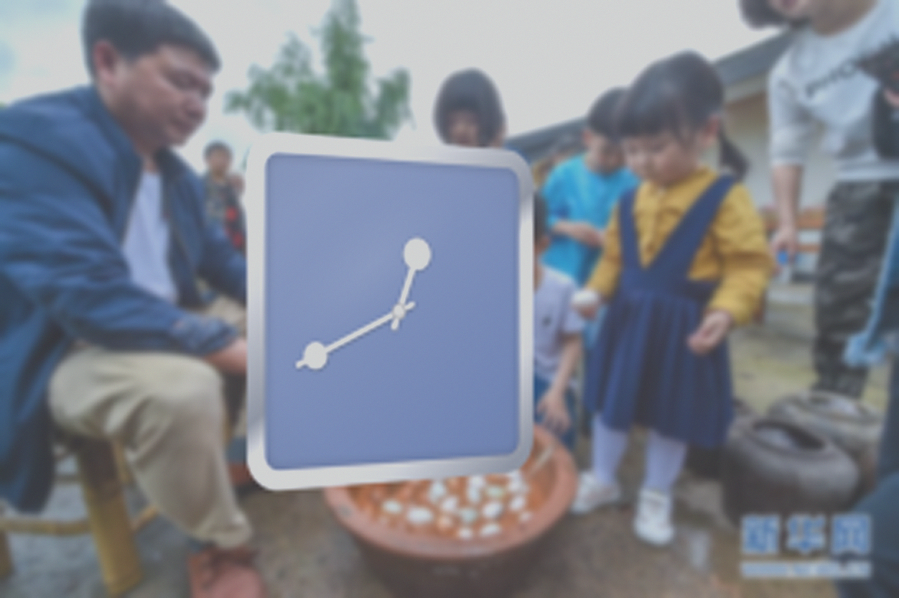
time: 12:41
